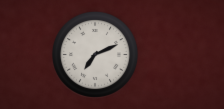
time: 7:11
